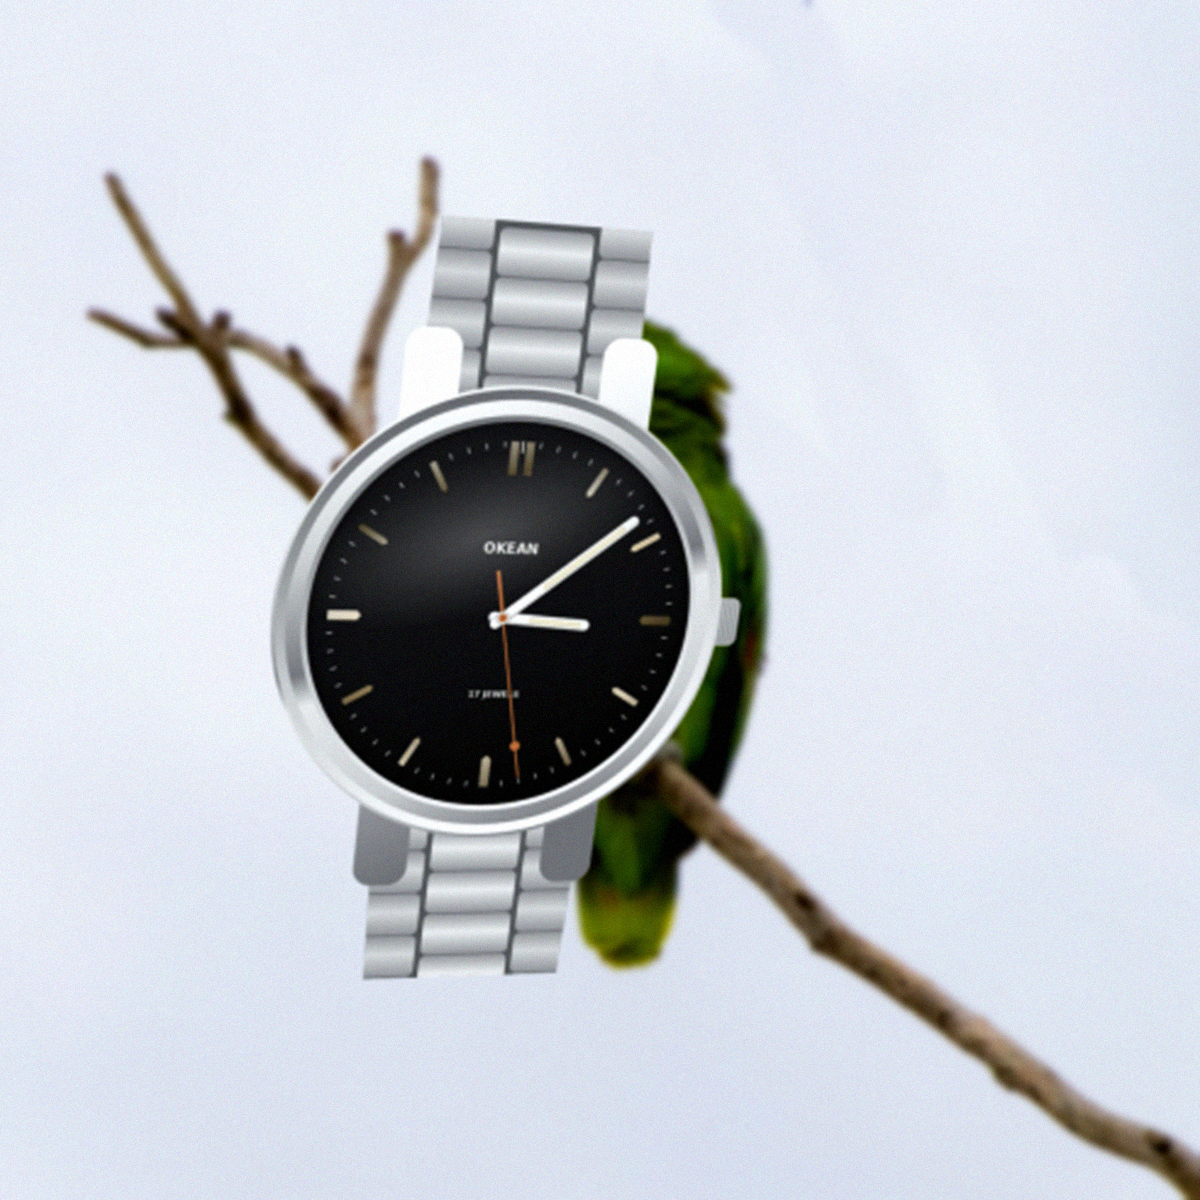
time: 3:08:28
